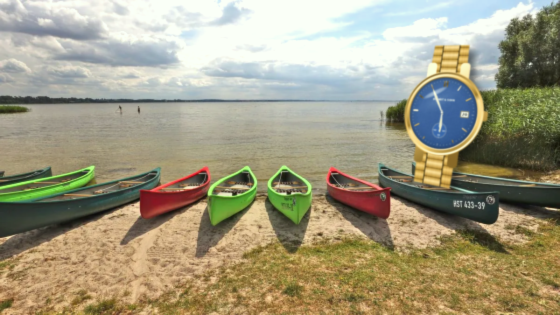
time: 5:55
